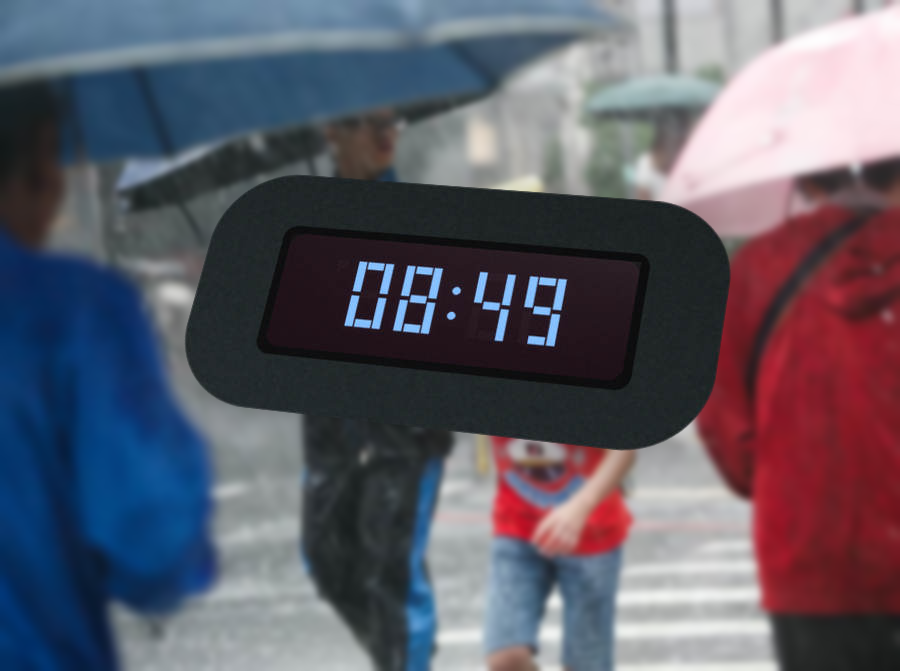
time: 8:49
